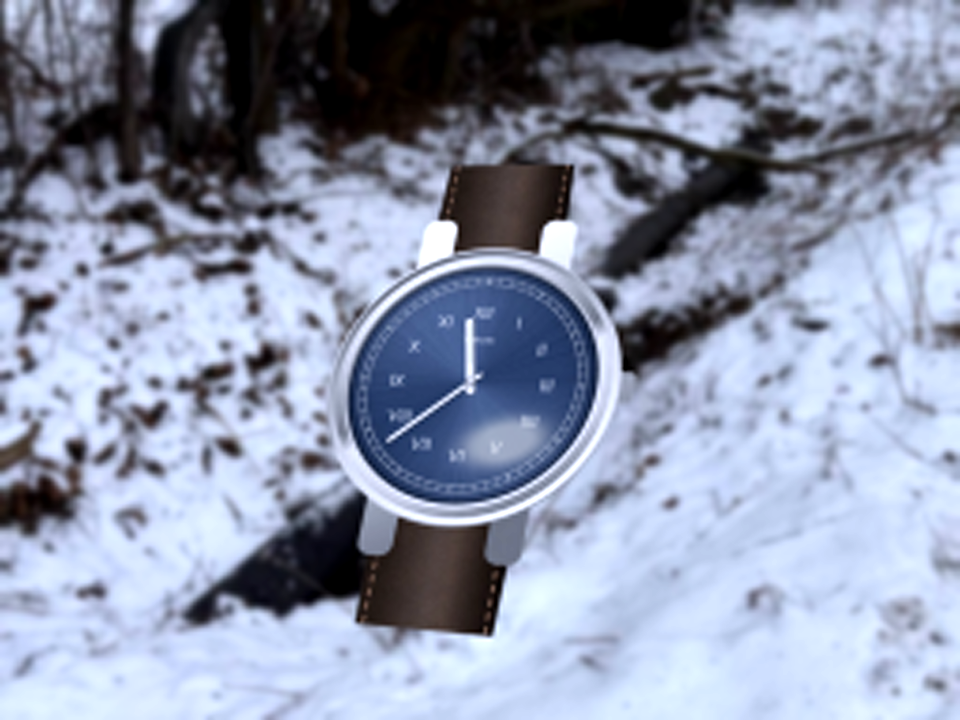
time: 11:38
